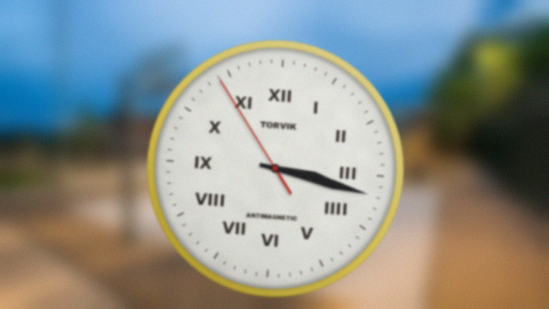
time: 3:16:54
